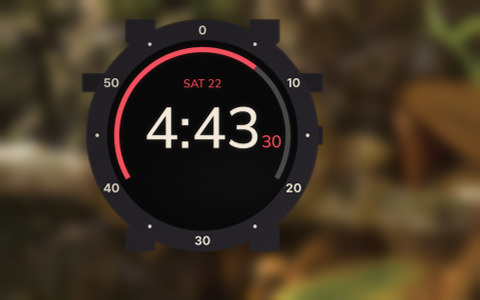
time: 4:43:30
